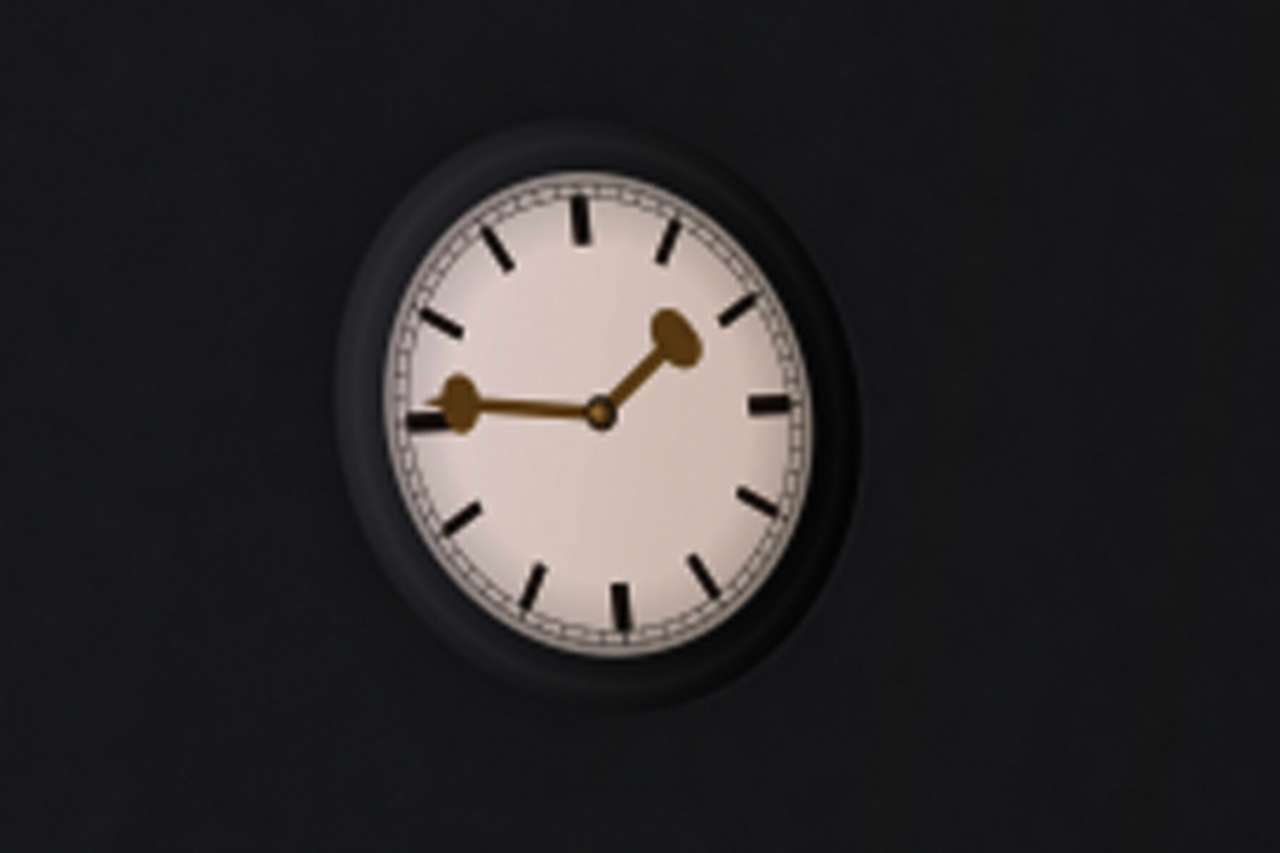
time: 1:46
